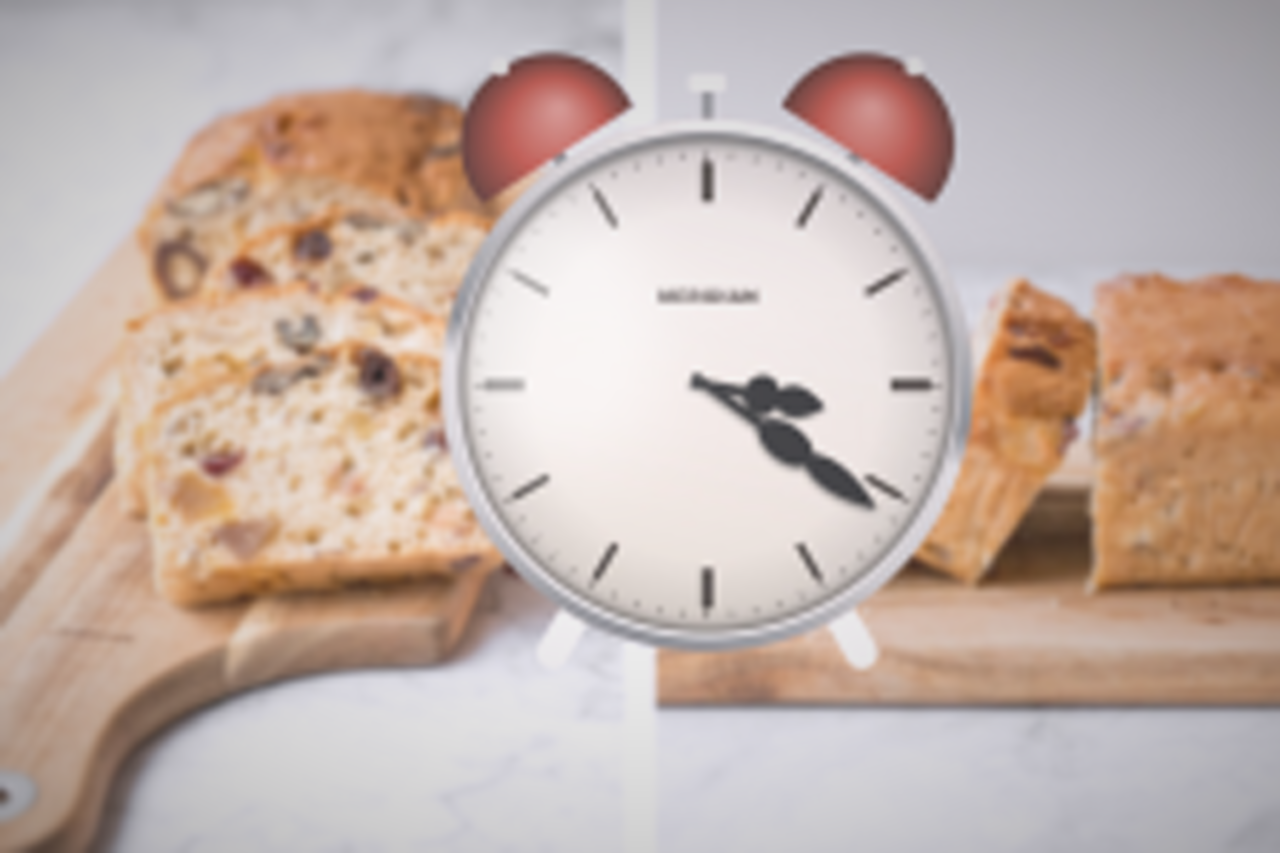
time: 3:21
